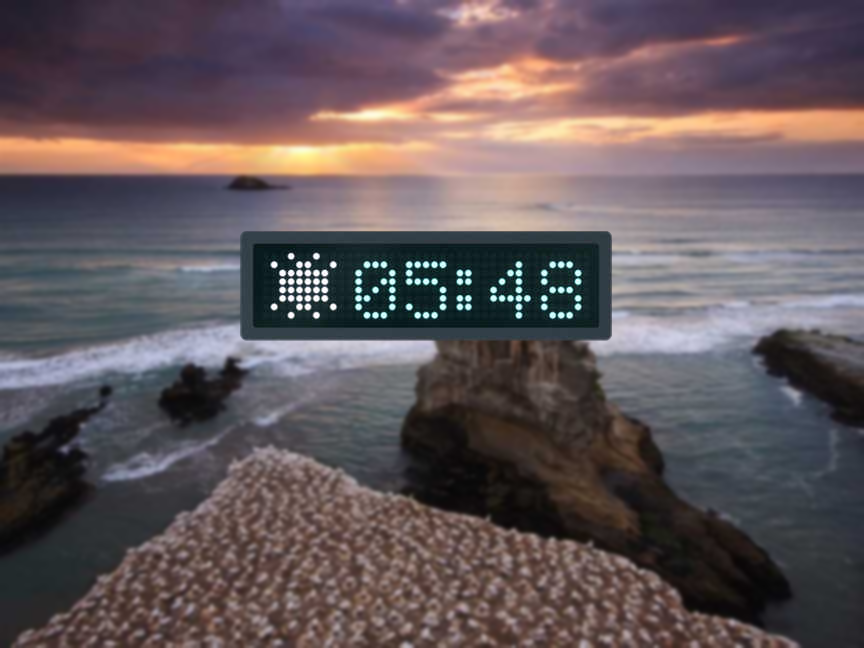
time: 5:48
